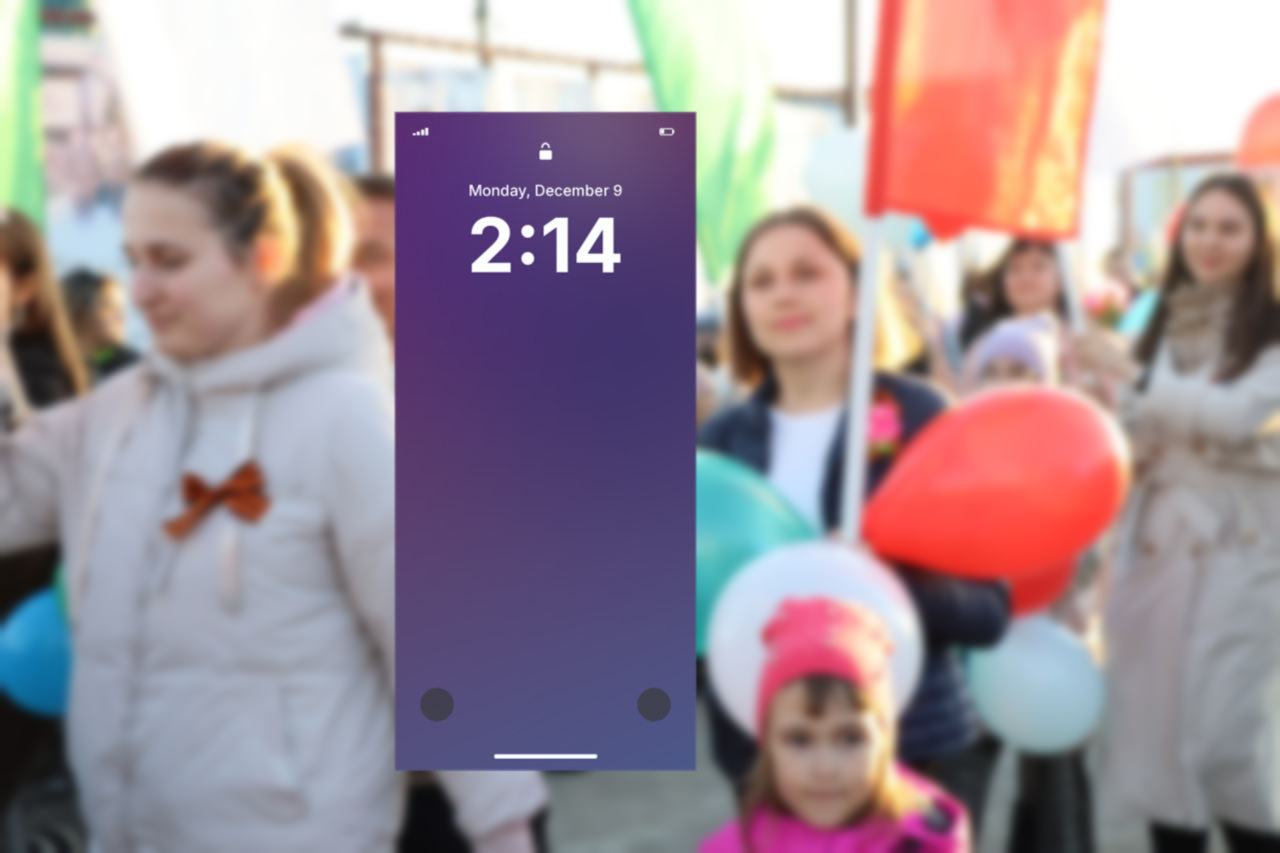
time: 2:14
